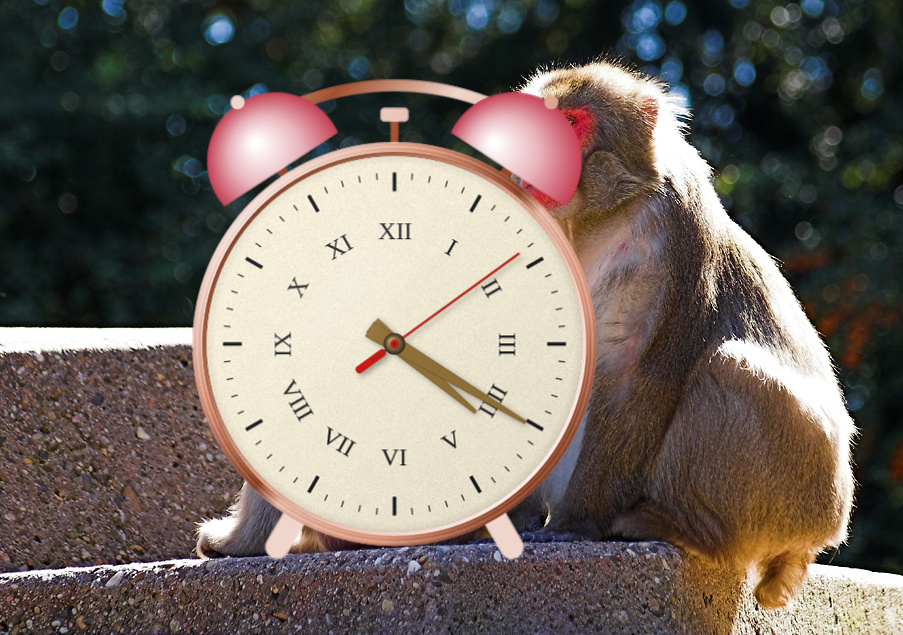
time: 4:20:09
